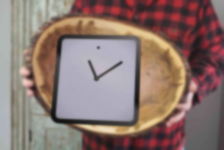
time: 11:09
